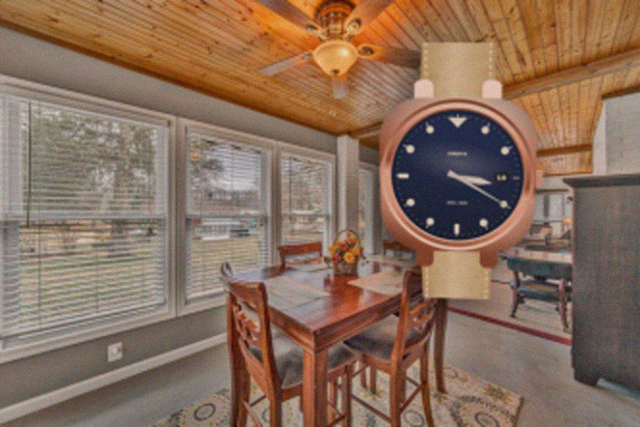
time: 3:20
